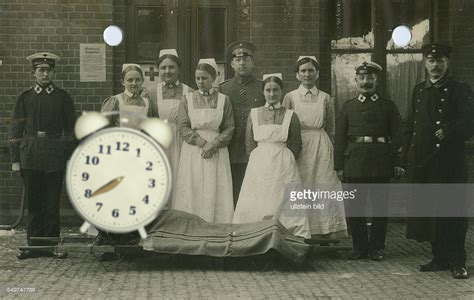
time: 7:39
